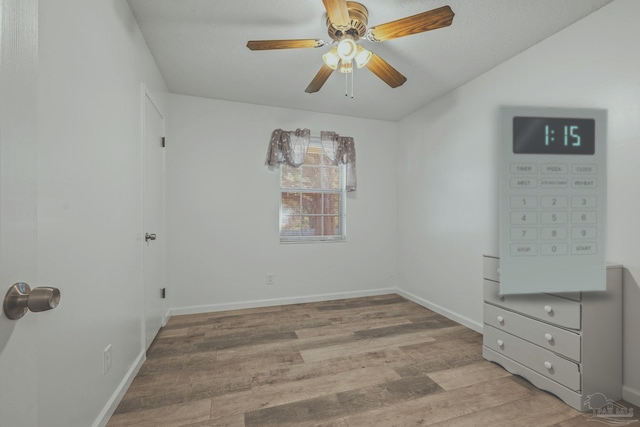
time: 1:15
